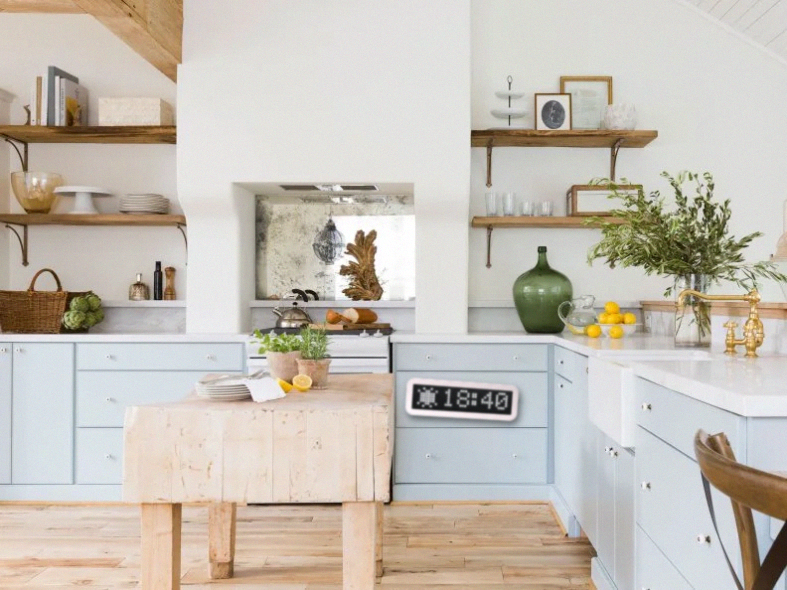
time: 18:40
